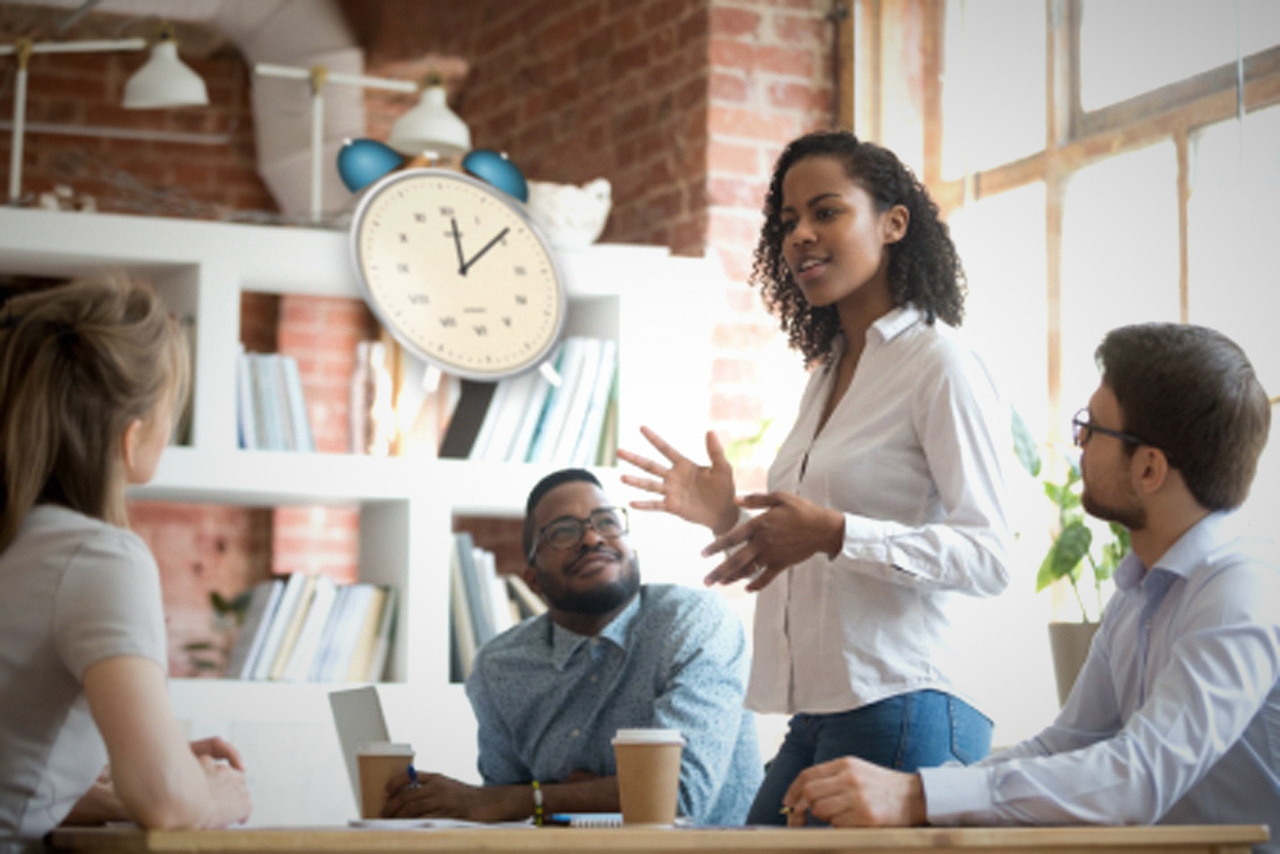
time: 12:09
